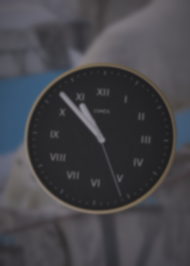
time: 10:52:26
